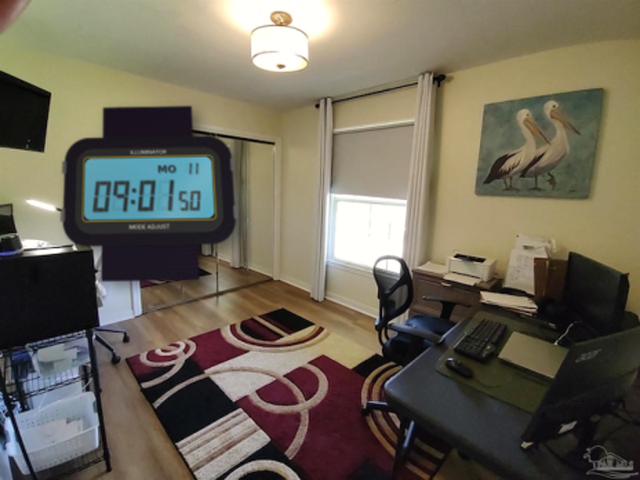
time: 9:01:50
